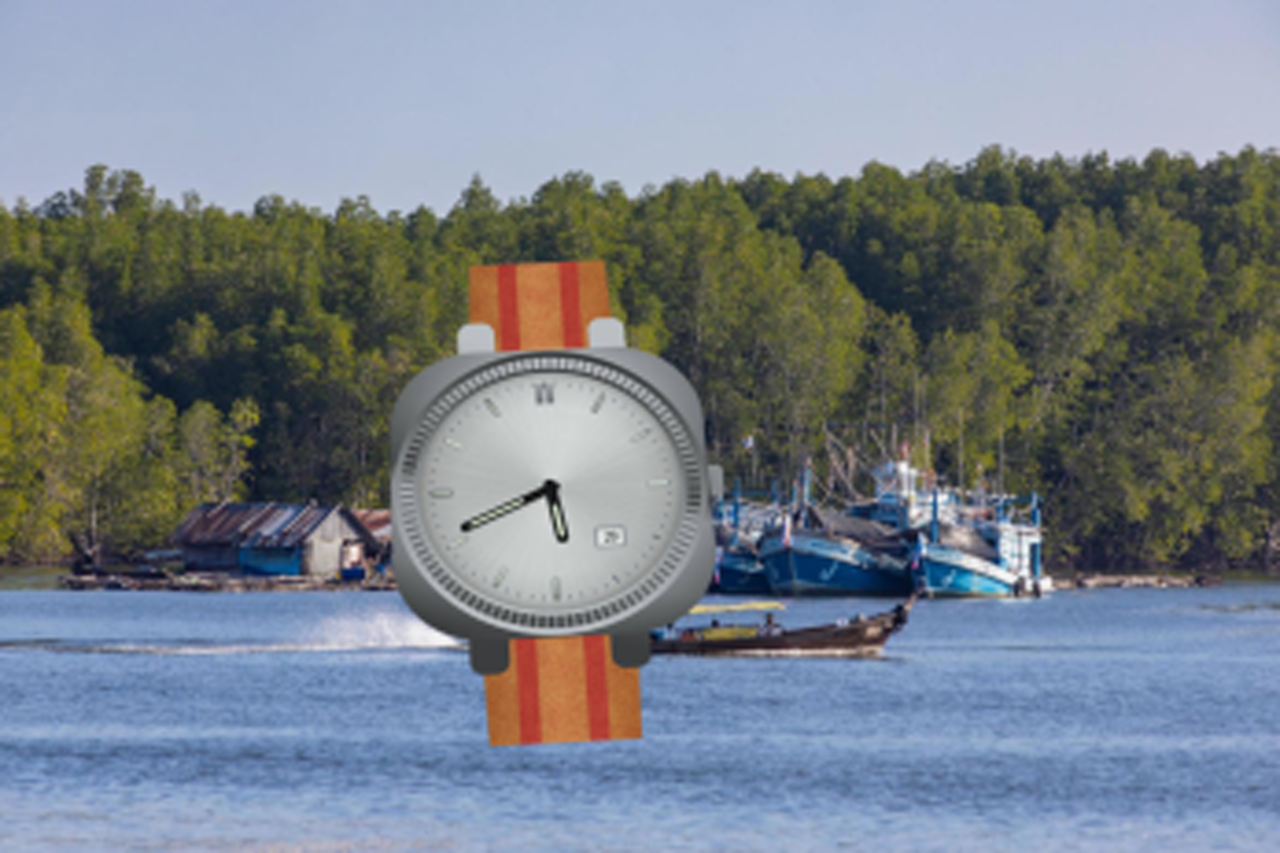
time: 5:41
